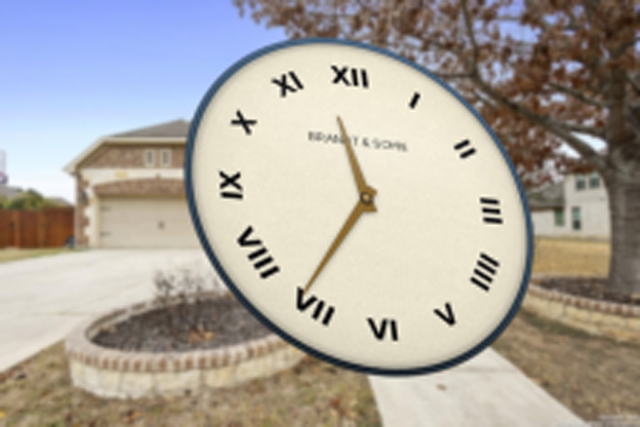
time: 11:36
